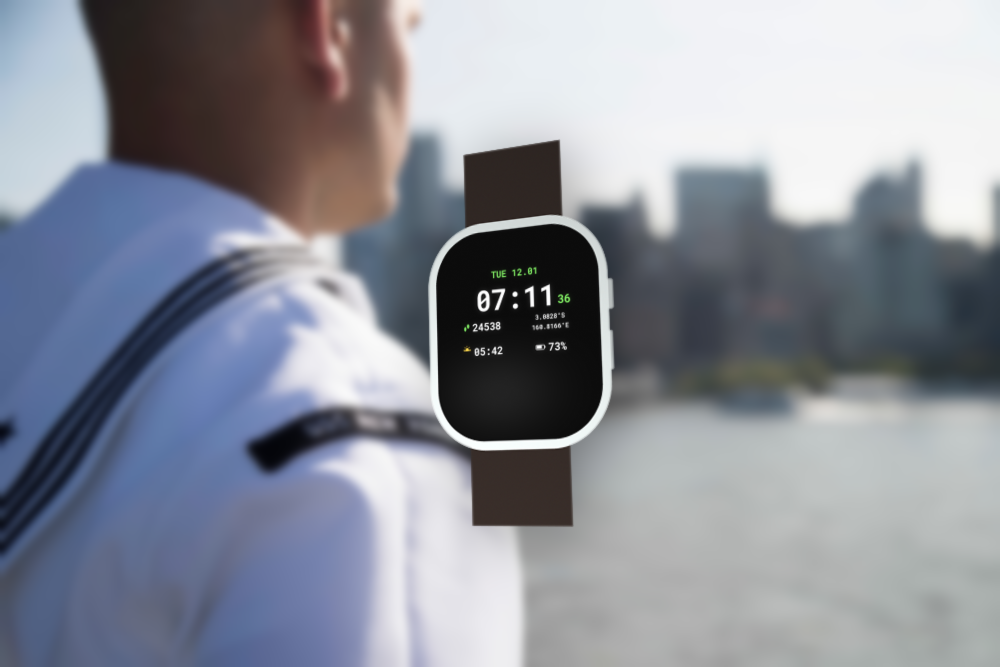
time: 7:11:36
